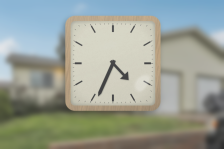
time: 4:34
